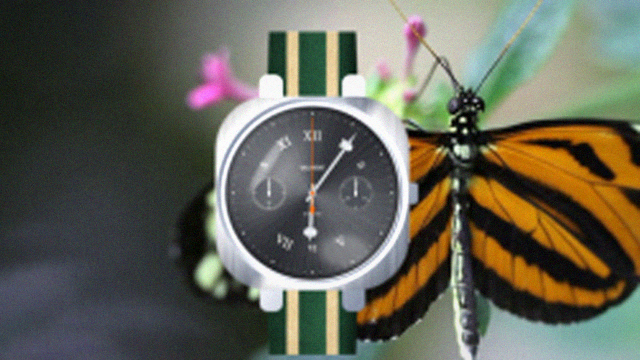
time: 6:06
